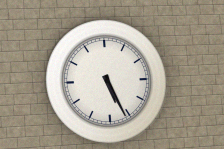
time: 5:26
